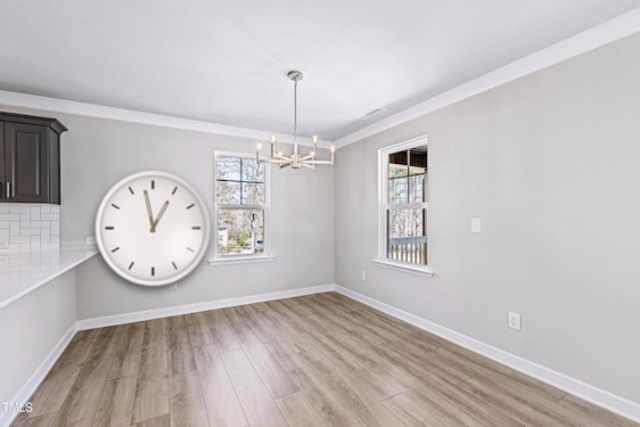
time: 12:58
